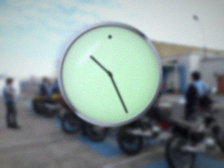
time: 10:26
